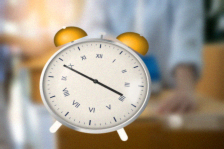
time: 3:49
